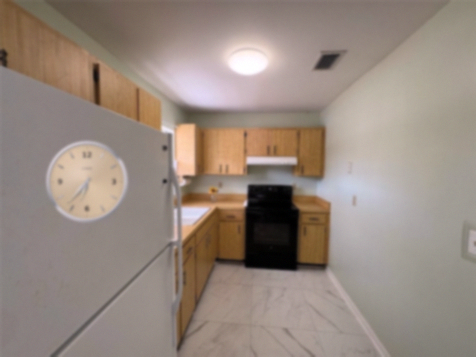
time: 6:37
